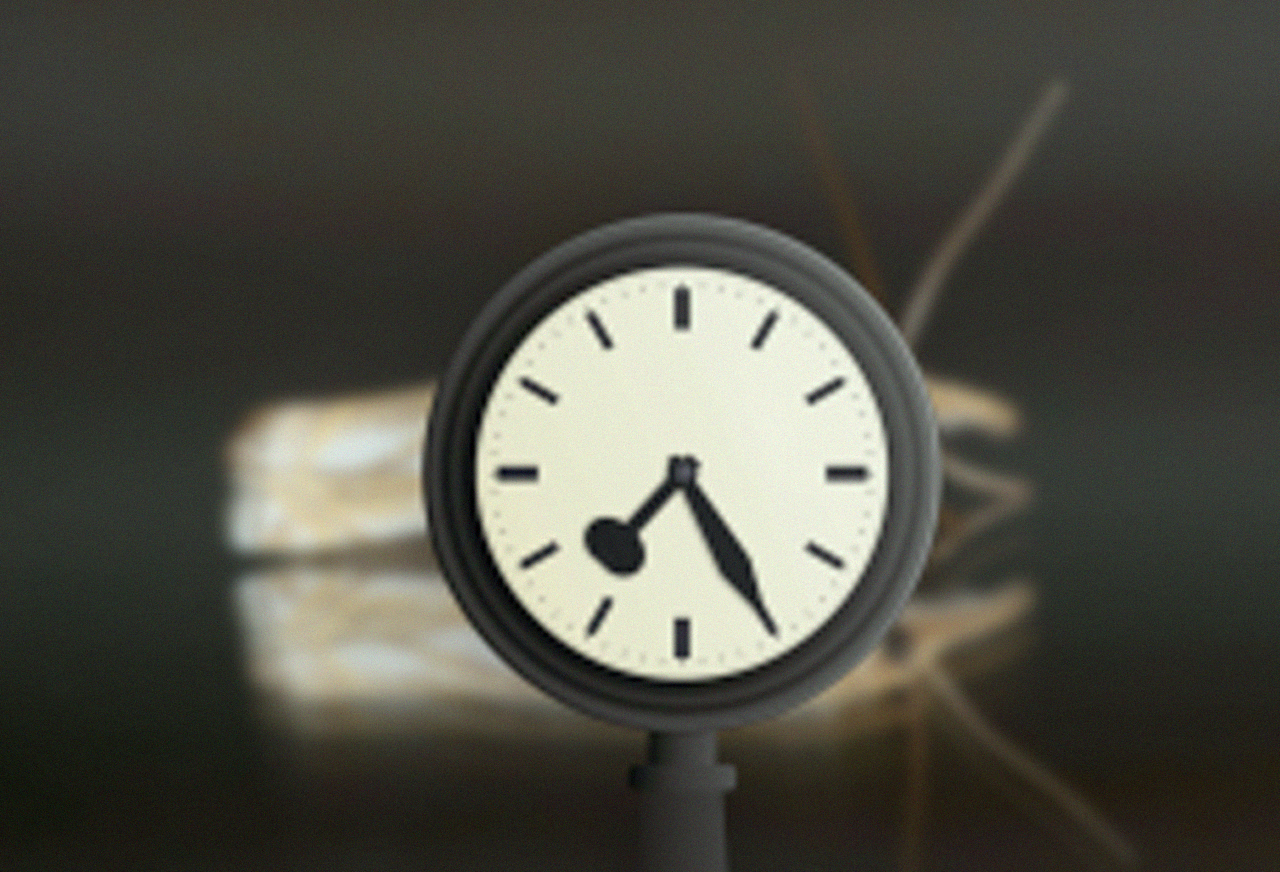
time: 7:25
